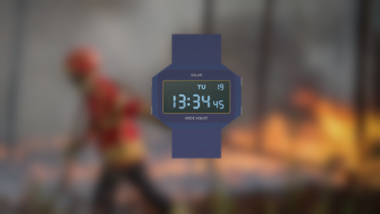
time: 13:34:45
